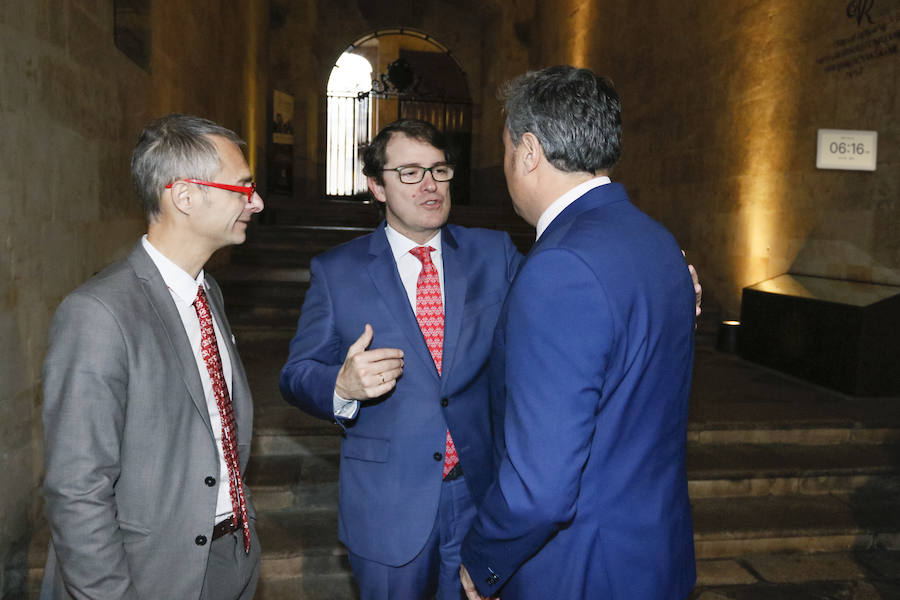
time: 6:16
